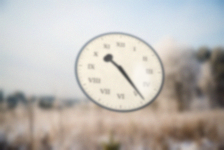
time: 10:24
